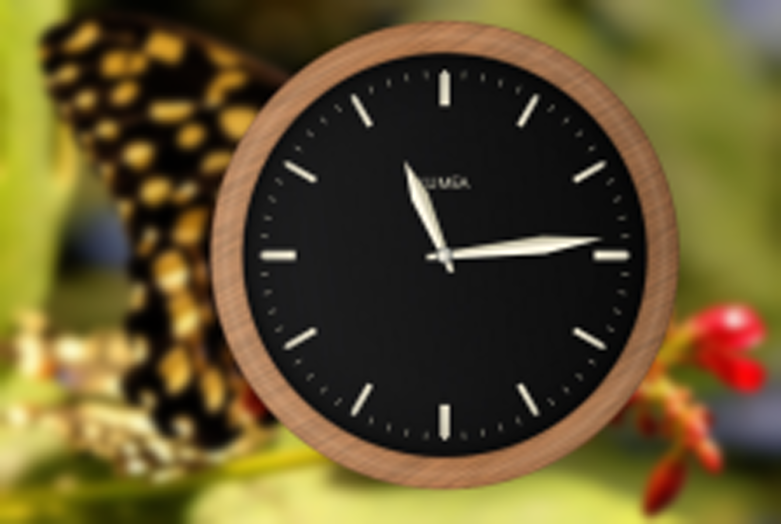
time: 11:14
